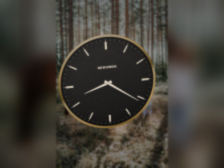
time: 8:21
